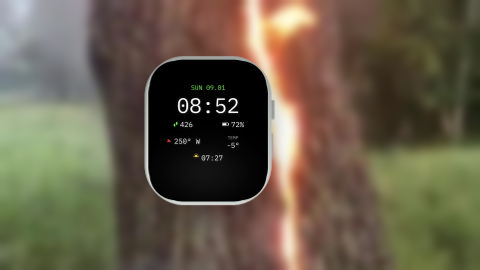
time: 8:52
